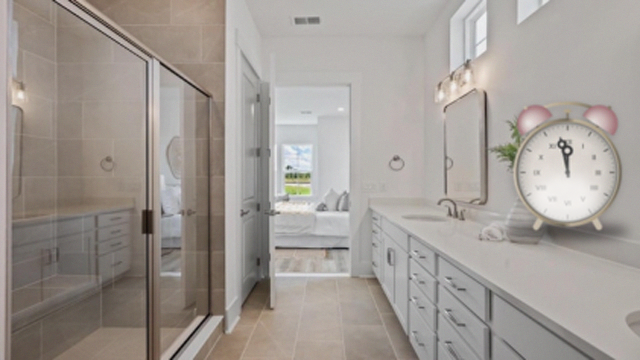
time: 11:58
